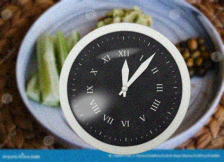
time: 12:07
